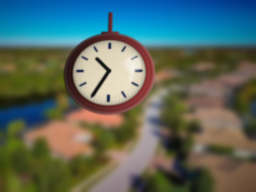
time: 10:35
